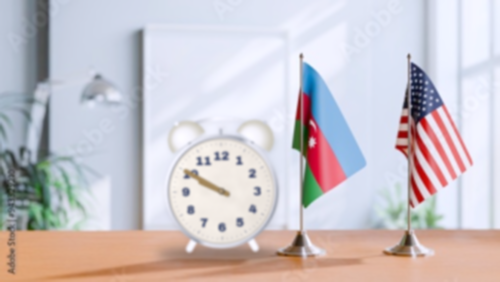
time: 9:50
